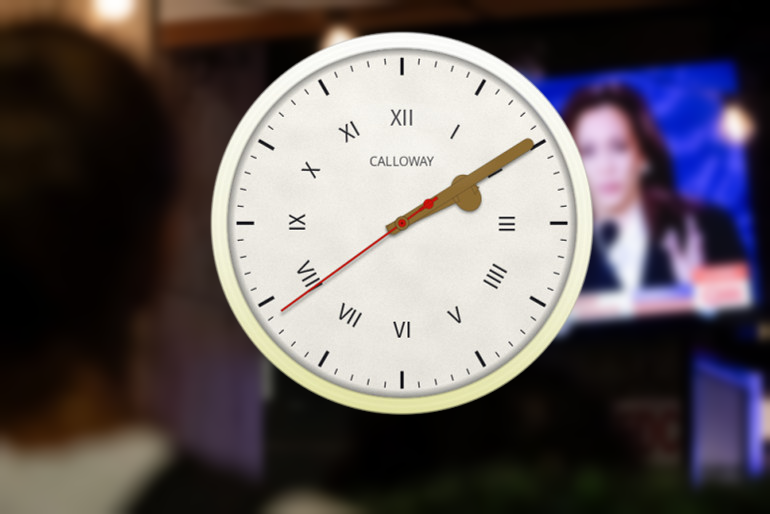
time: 2:09:39
